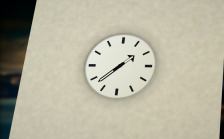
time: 1:38
